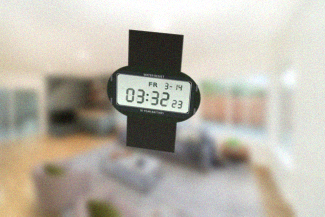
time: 3:32:23
